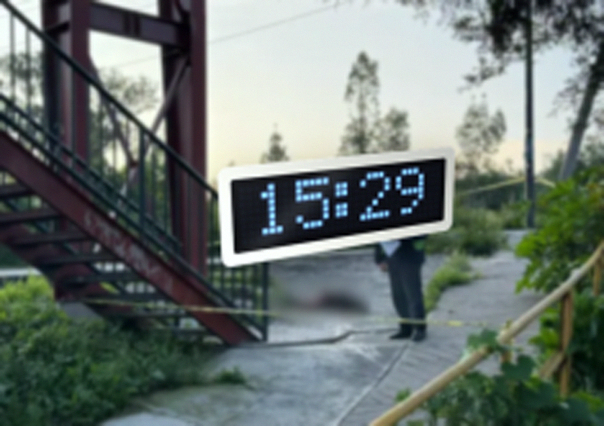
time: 15:29
